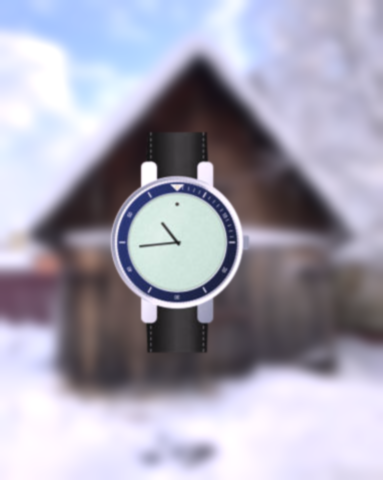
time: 10:44
